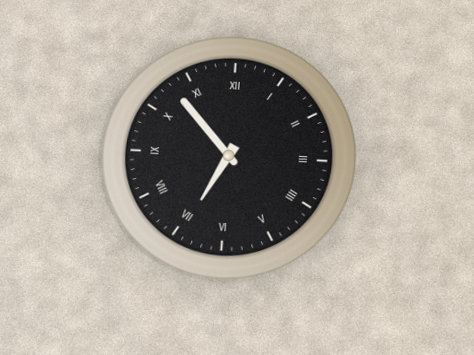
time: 6:53
